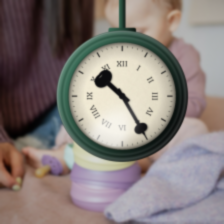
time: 10:25
